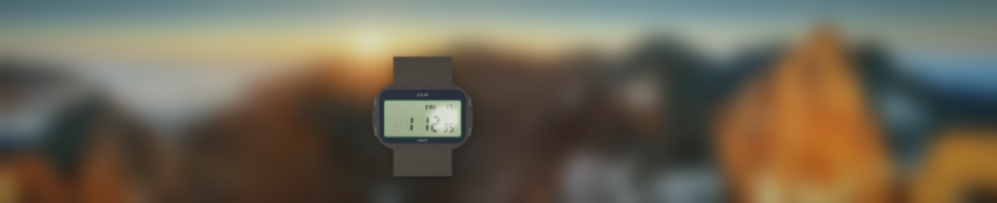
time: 1:12:35
